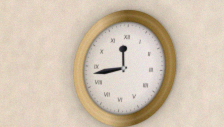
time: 11:43
